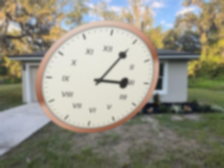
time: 3:05
